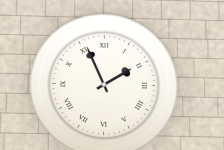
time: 1:56
